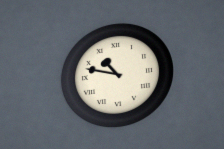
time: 10:48
